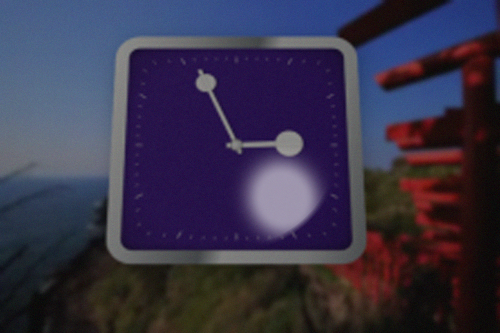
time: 2:56
